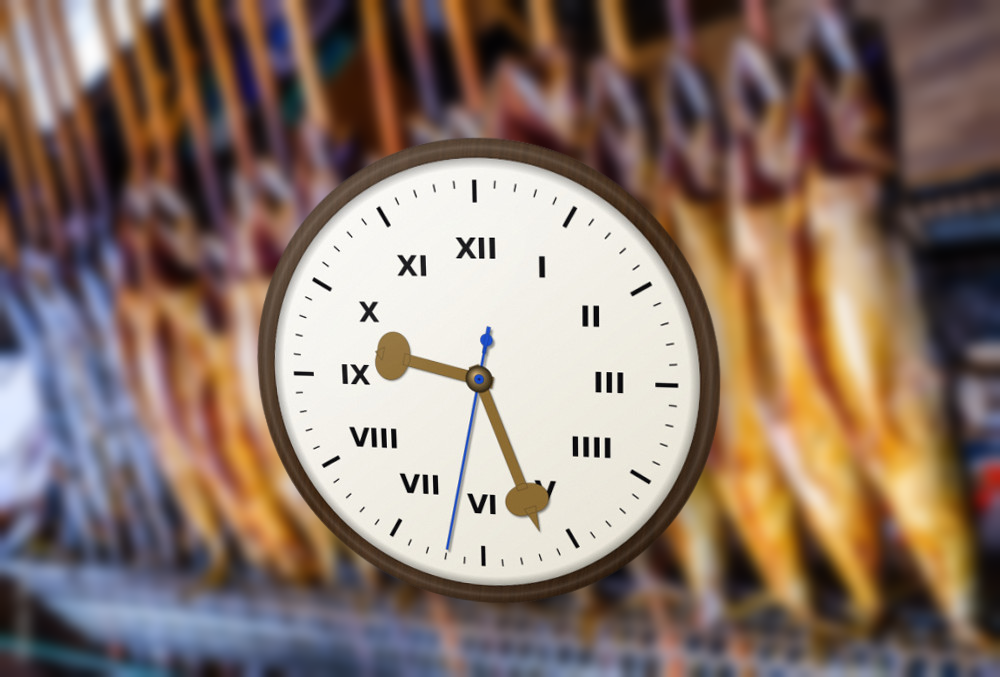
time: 9:26:32
